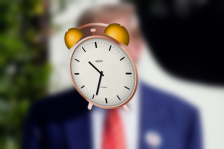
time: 10:34
